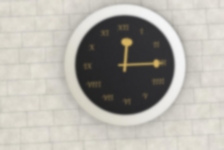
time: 12:15
